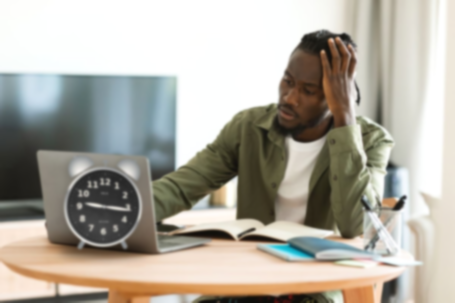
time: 9:16
